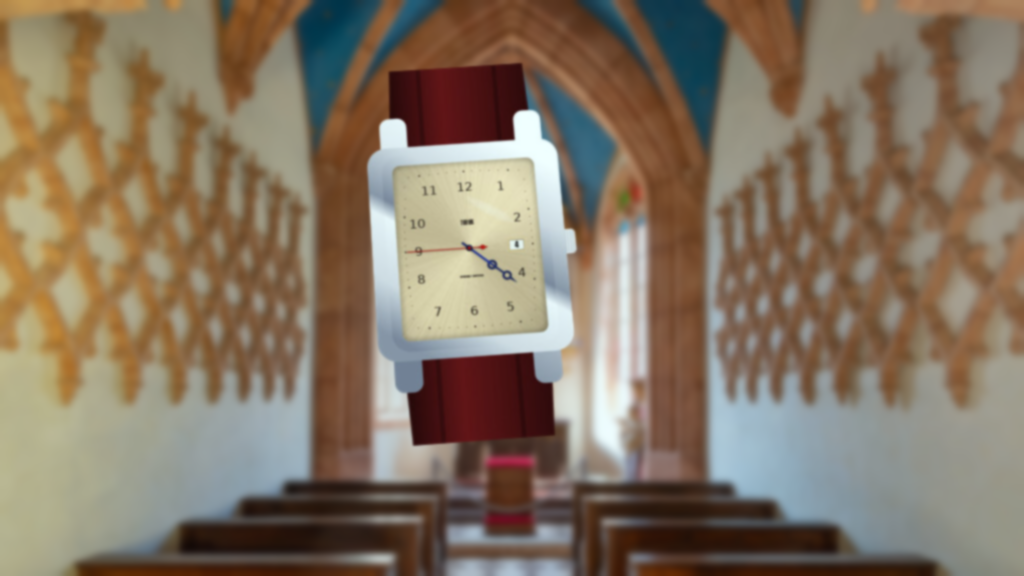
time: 4:21:45
